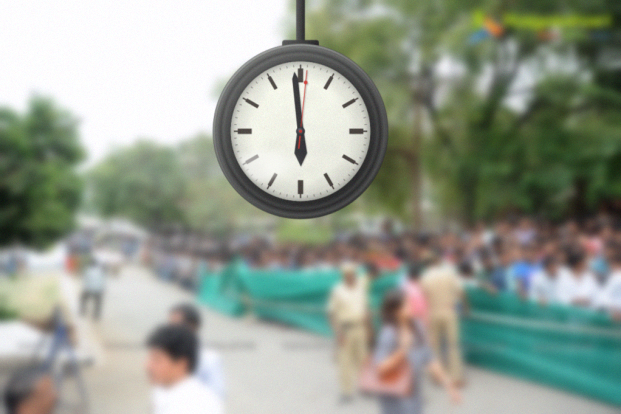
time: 5:59:01
